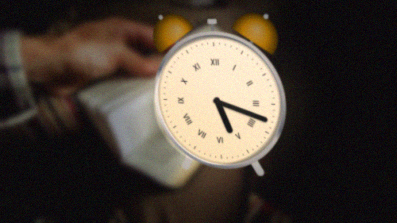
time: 5:18
